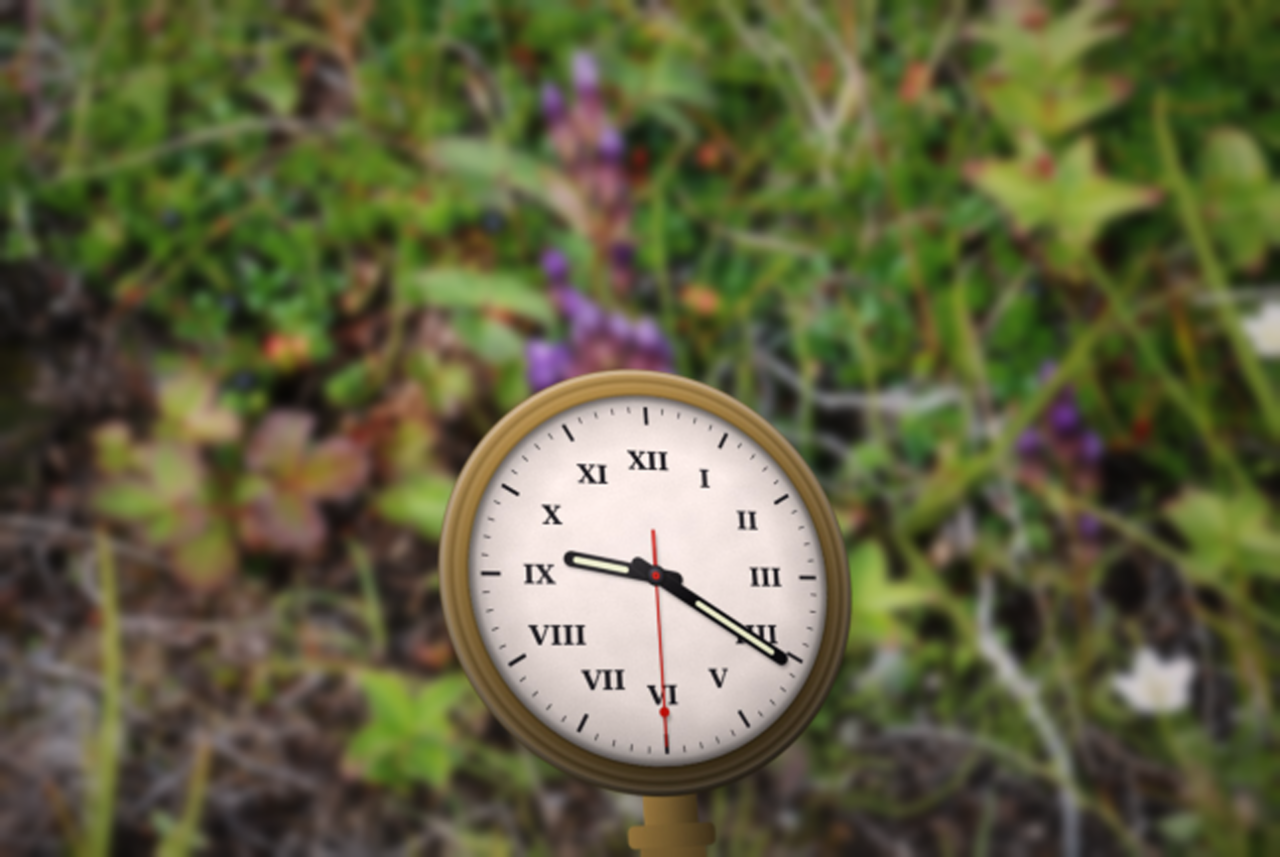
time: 9:20:30
